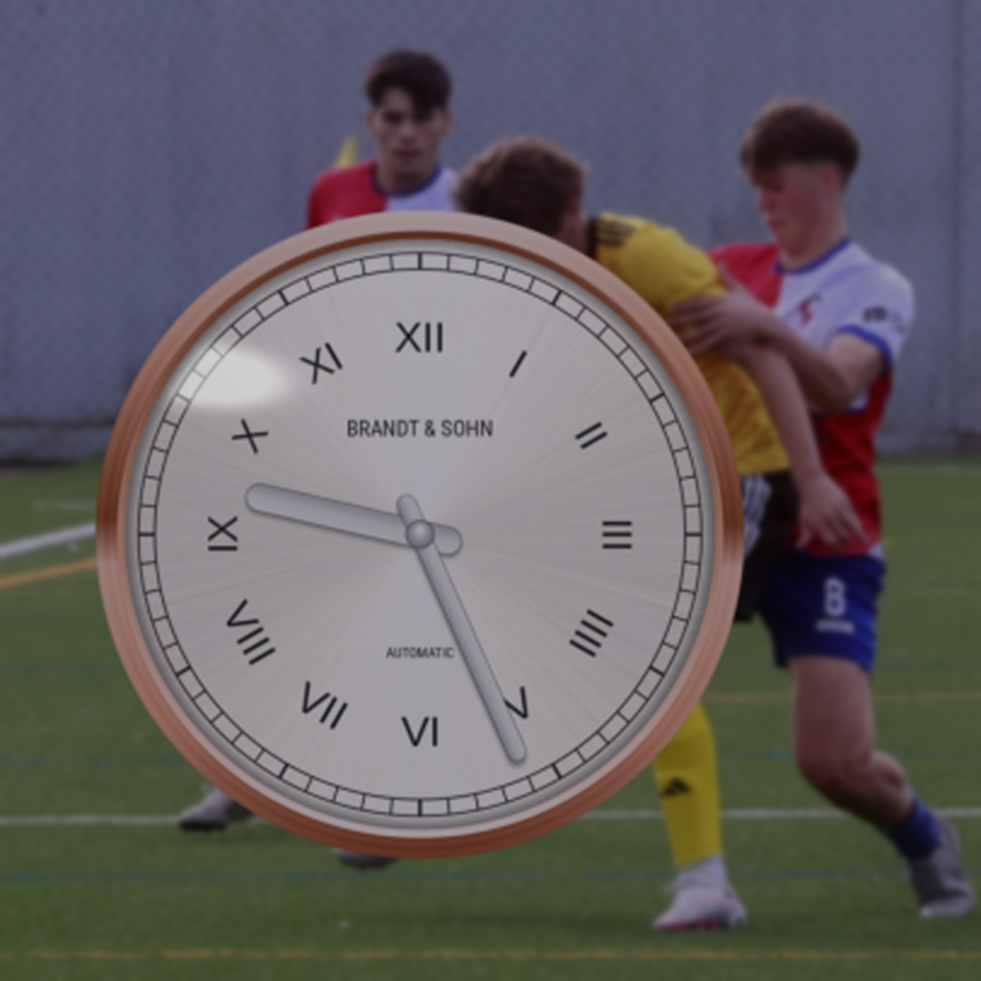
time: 9:26
